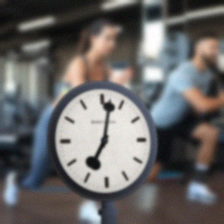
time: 7:02
